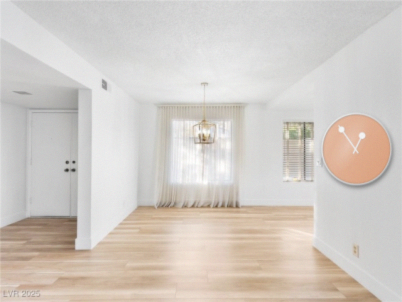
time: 12:54
